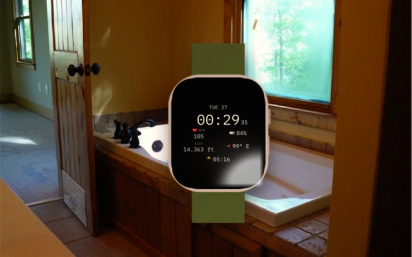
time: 0:29
